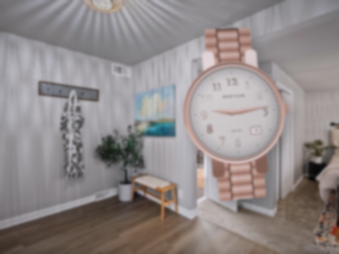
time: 9:14
